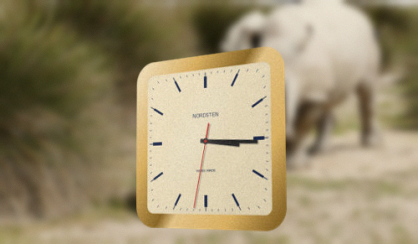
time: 3:15:32
